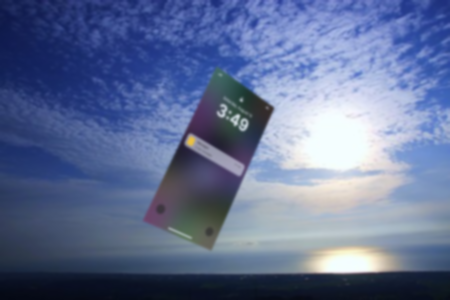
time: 3:49
